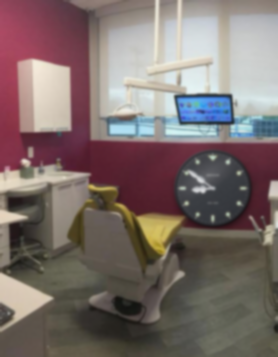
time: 8:51
